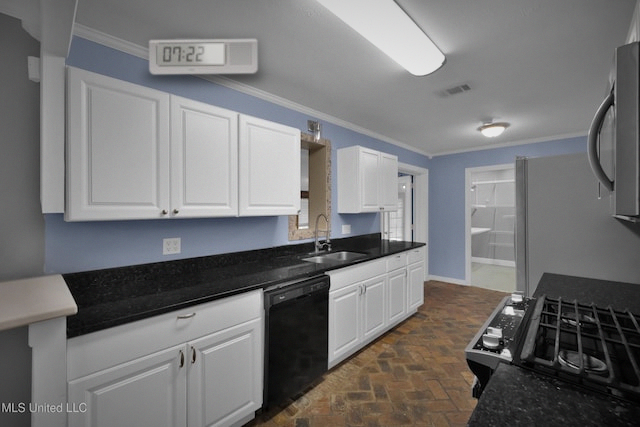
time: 7:22
